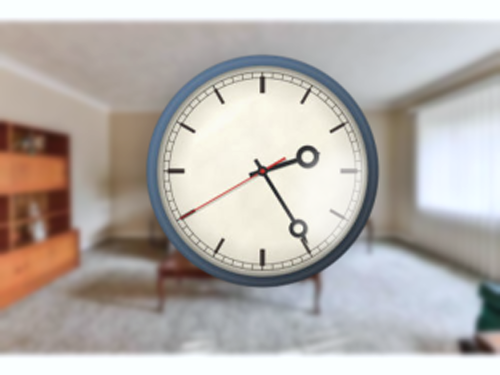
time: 2:24:40
